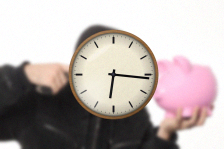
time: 6:16
